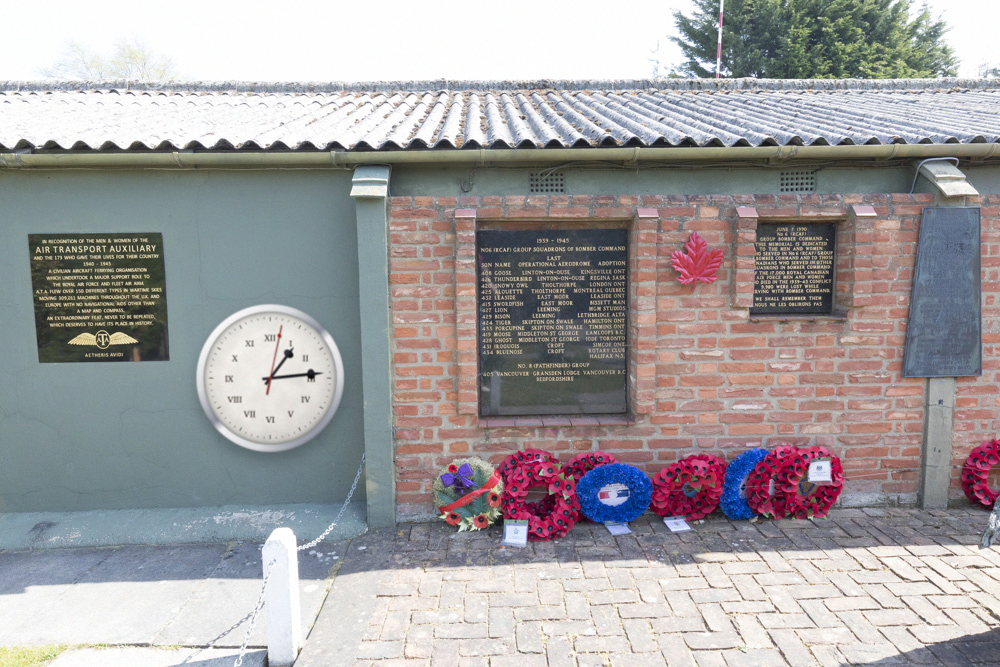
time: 1:14:02
